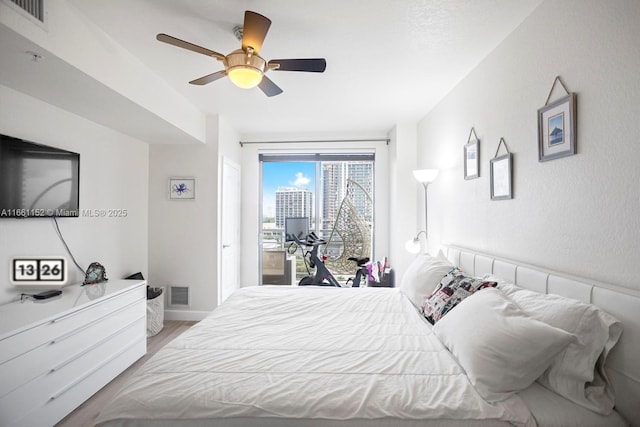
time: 13:26
